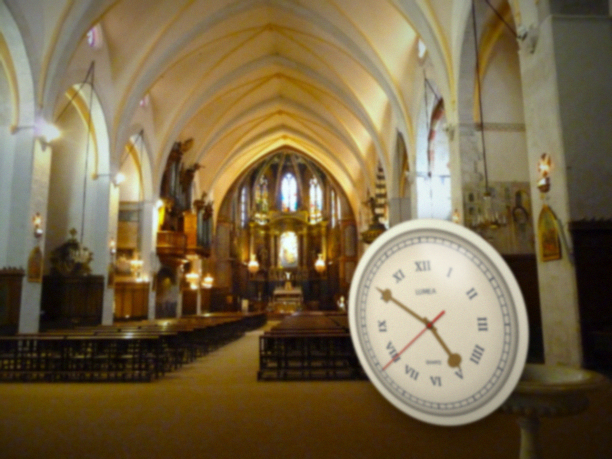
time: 4:50:39
